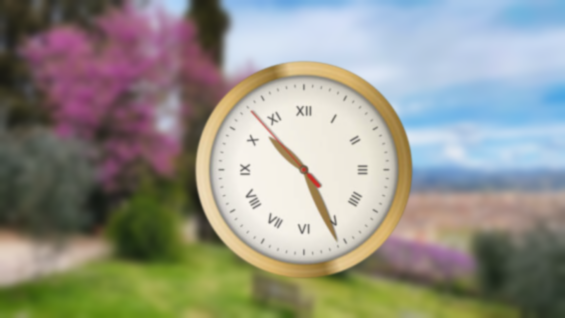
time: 10:25:53
